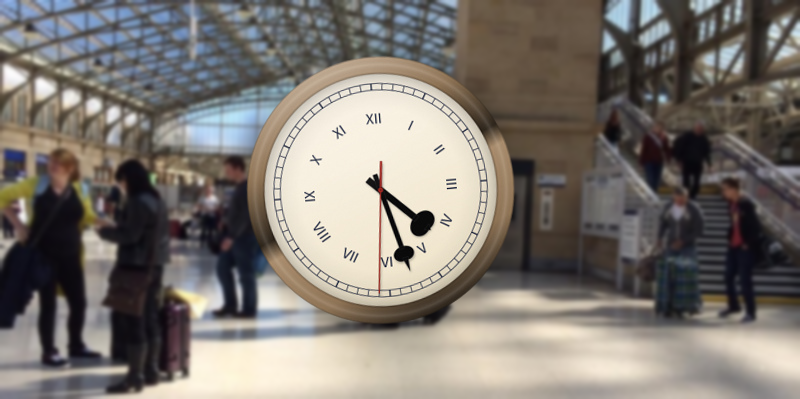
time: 4:27:31
